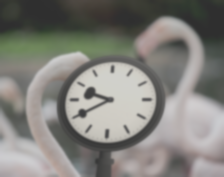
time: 9:40
